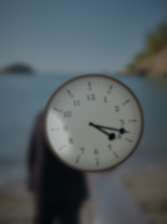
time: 4:18
